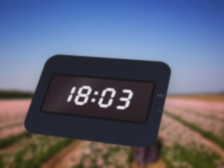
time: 18:03
